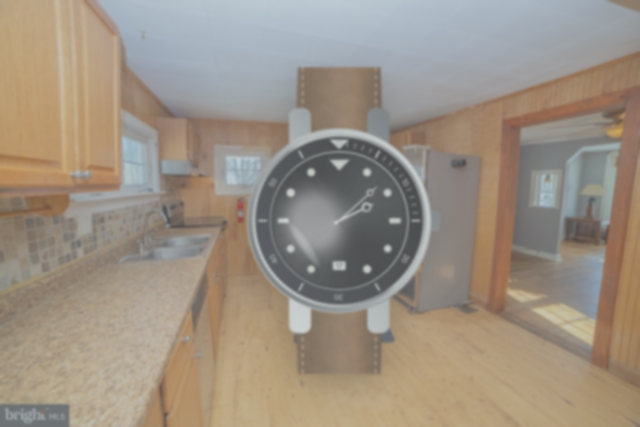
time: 2:08
